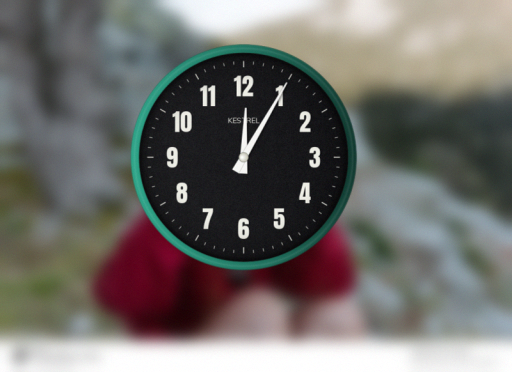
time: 12:05
